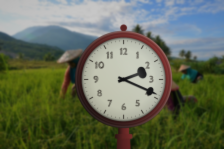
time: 2:19
